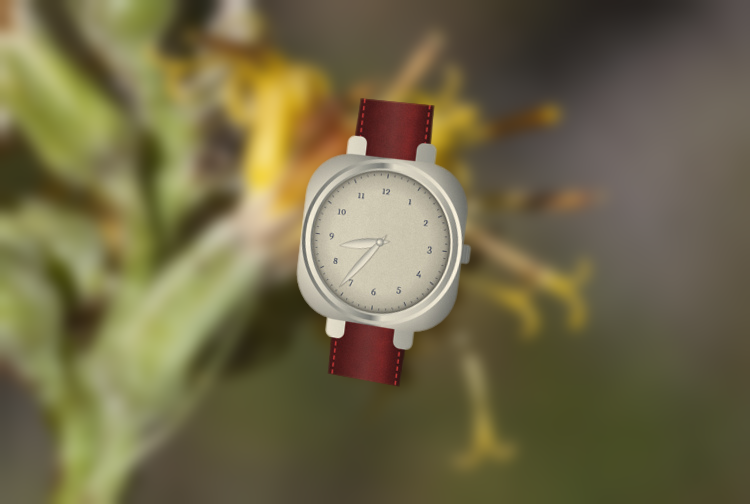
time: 8:36
